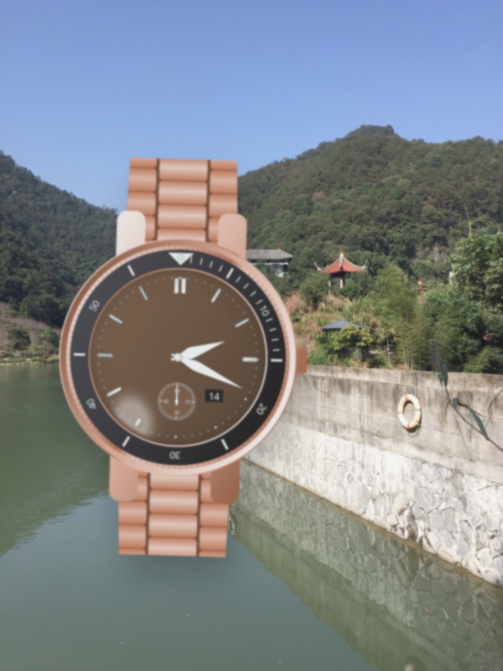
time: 2:19
